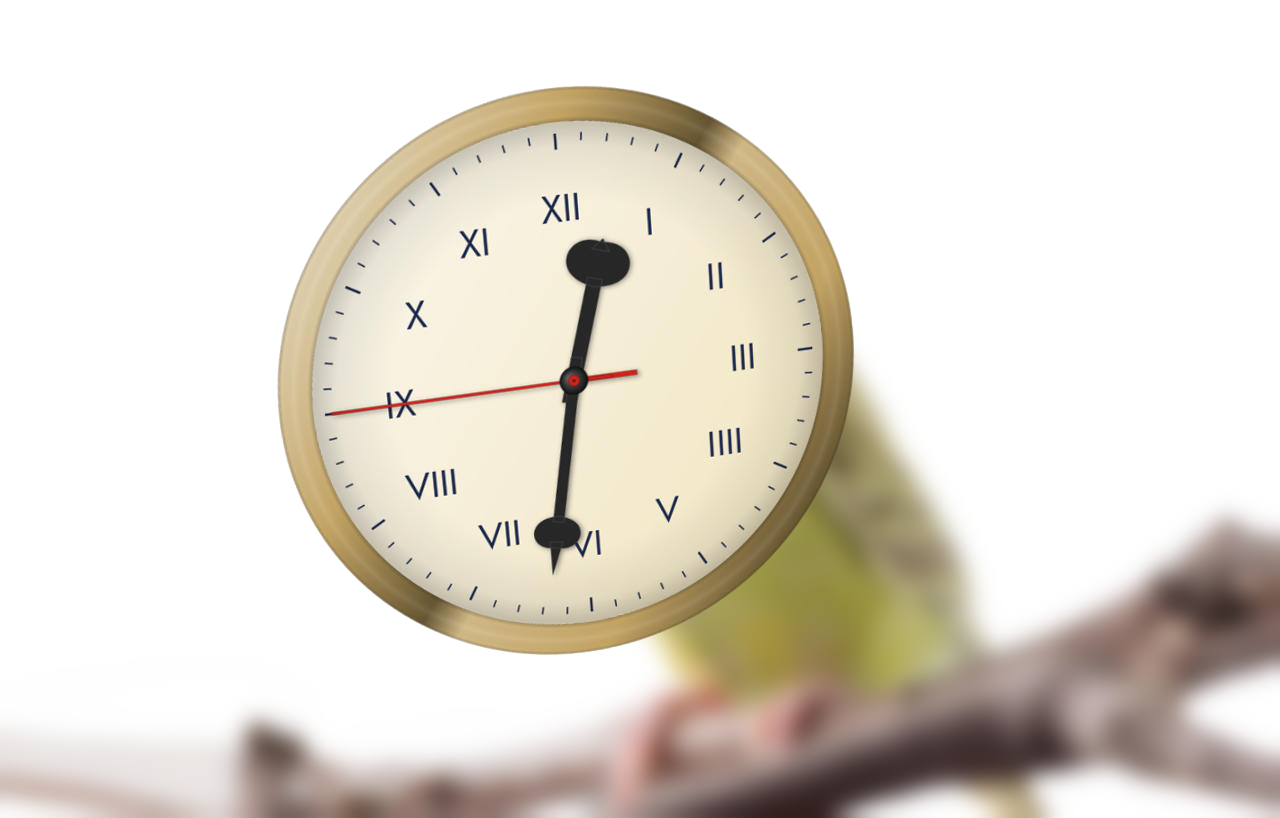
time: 12:31:45
